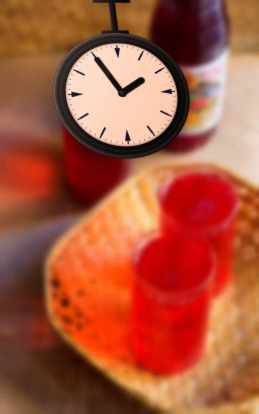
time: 1:55
